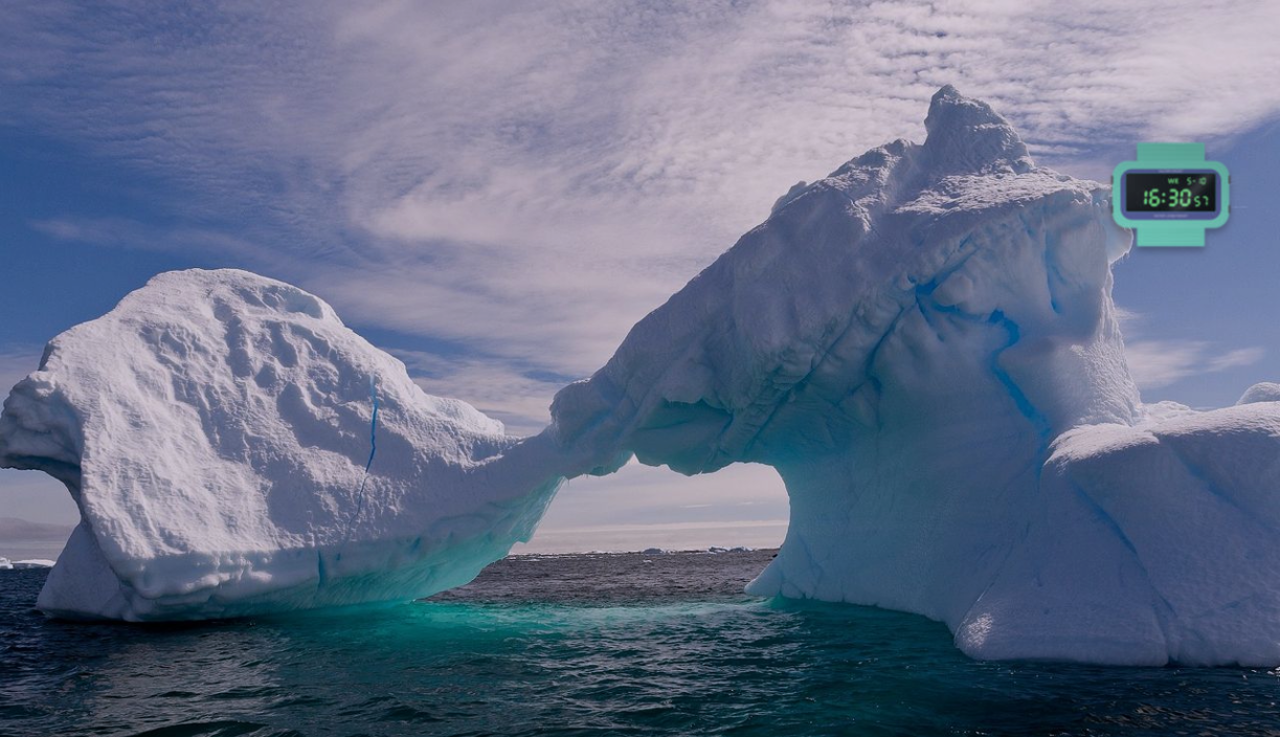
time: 16:30:57
